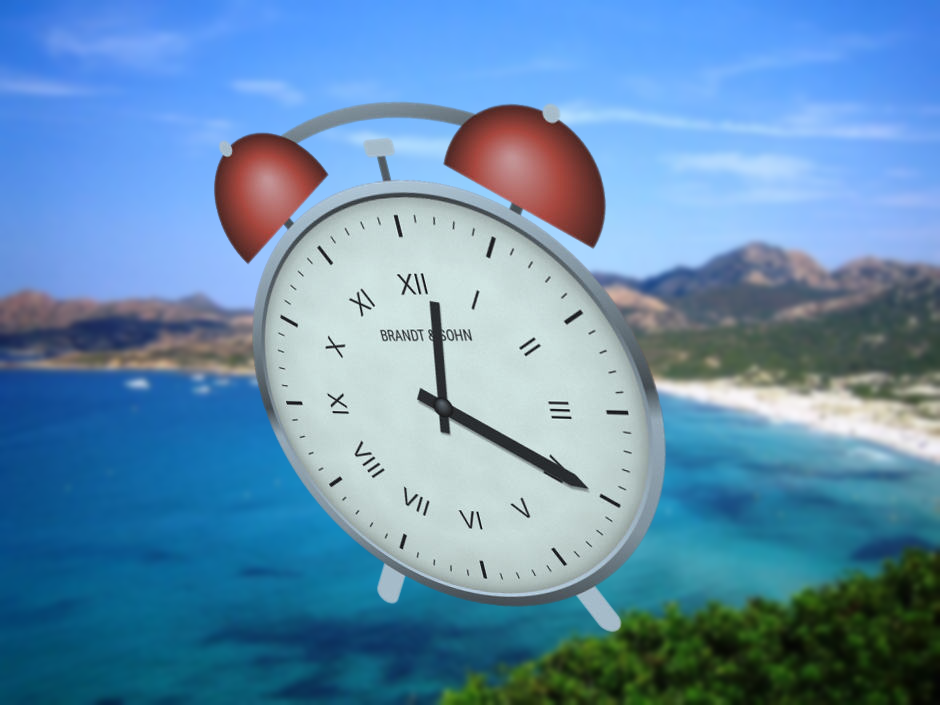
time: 12:20
